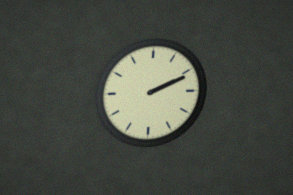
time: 2:11
